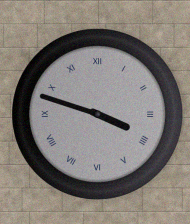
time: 3:48
